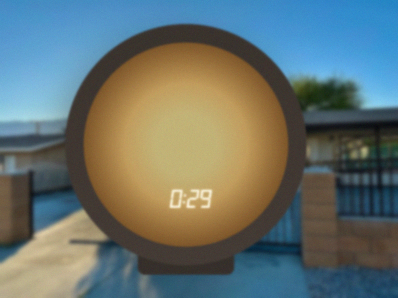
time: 0:29
